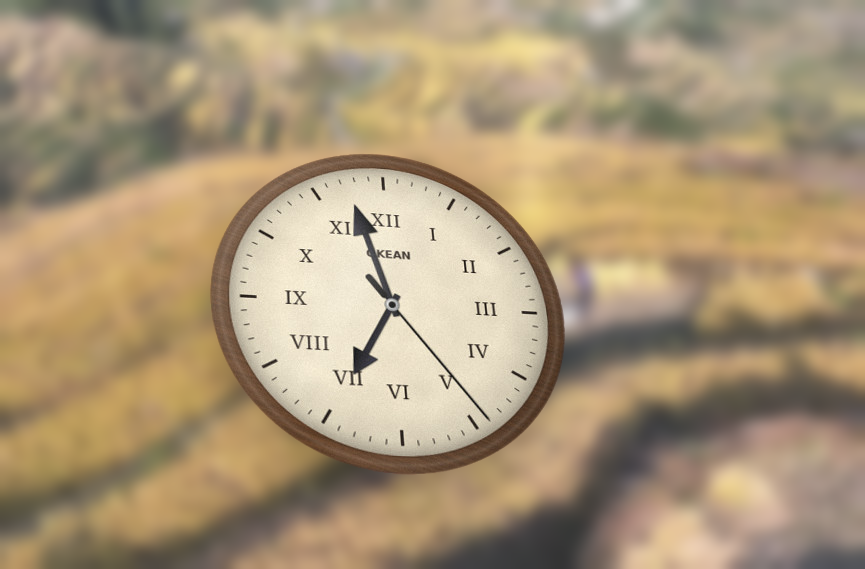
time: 6:57:24
